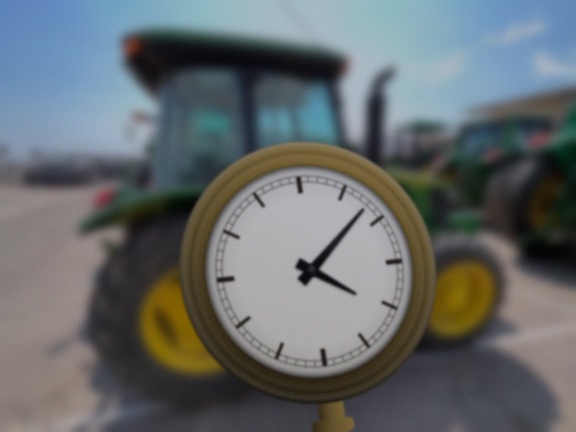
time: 4:08
